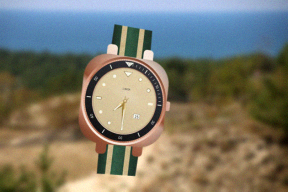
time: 7:30
